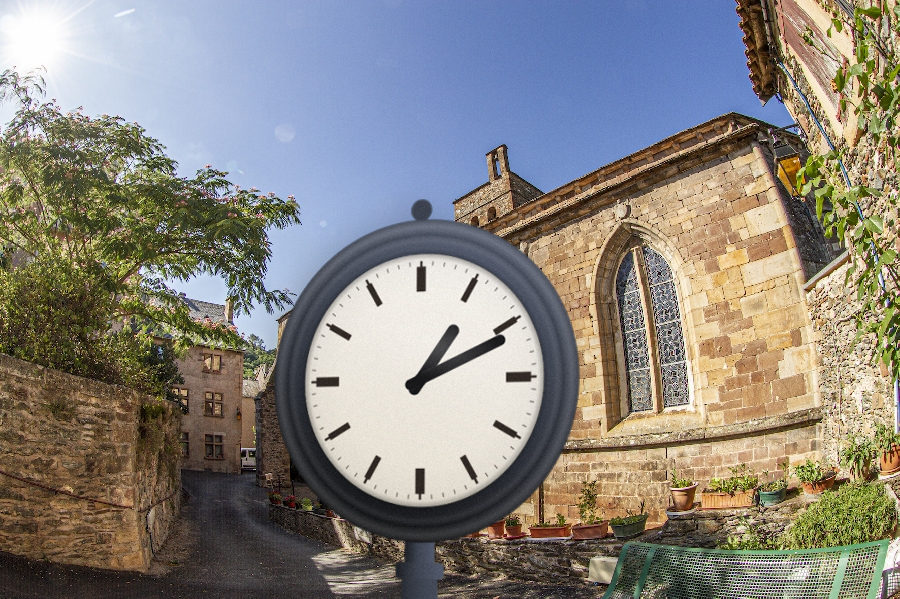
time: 1:11
